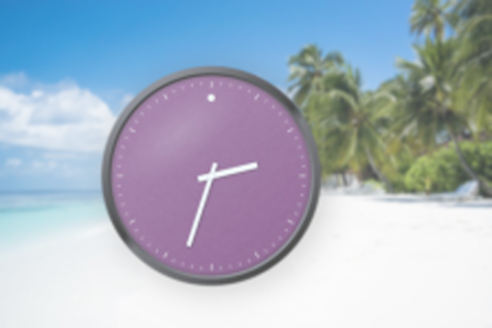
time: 2:33
